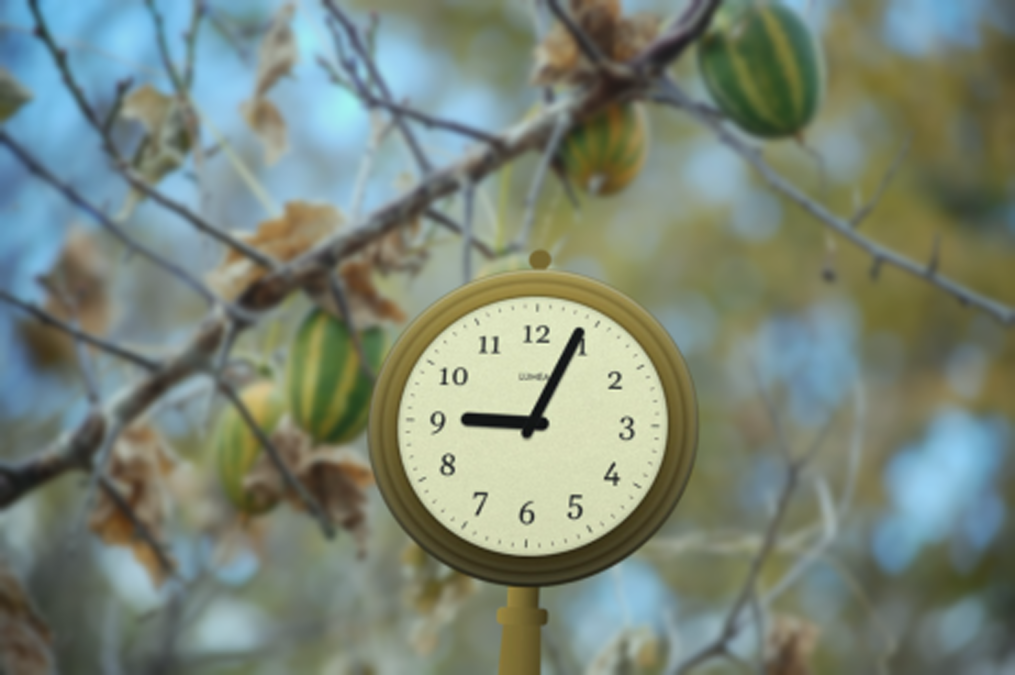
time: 9:04
